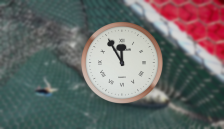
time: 11:55
